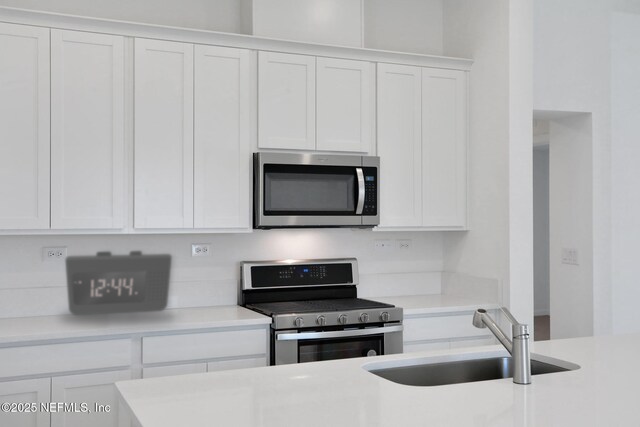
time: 12:44
